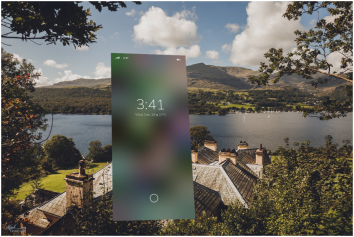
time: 3:41
